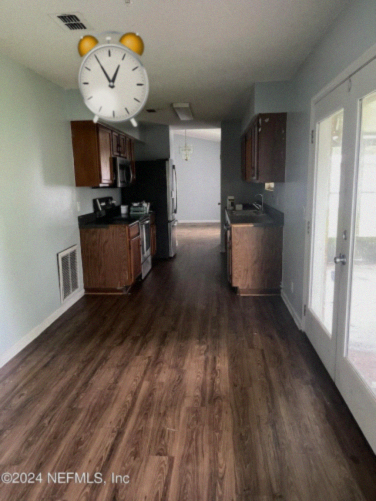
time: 12:55
